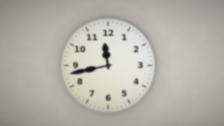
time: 11:43
